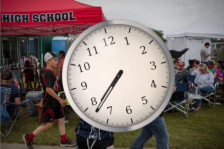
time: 7:38
